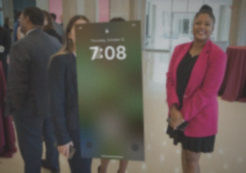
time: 7:08
